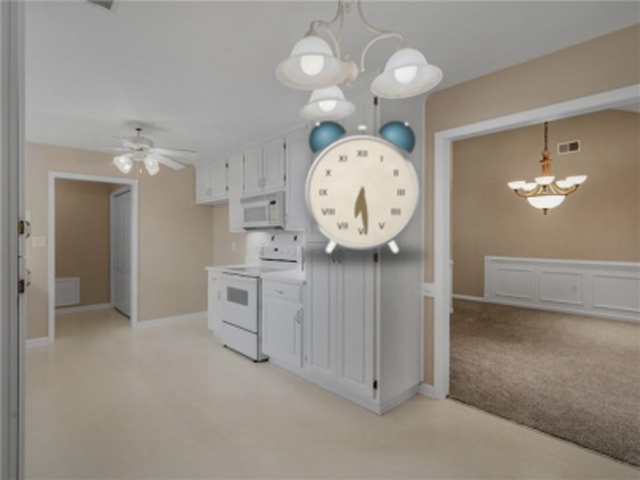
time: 6:29
